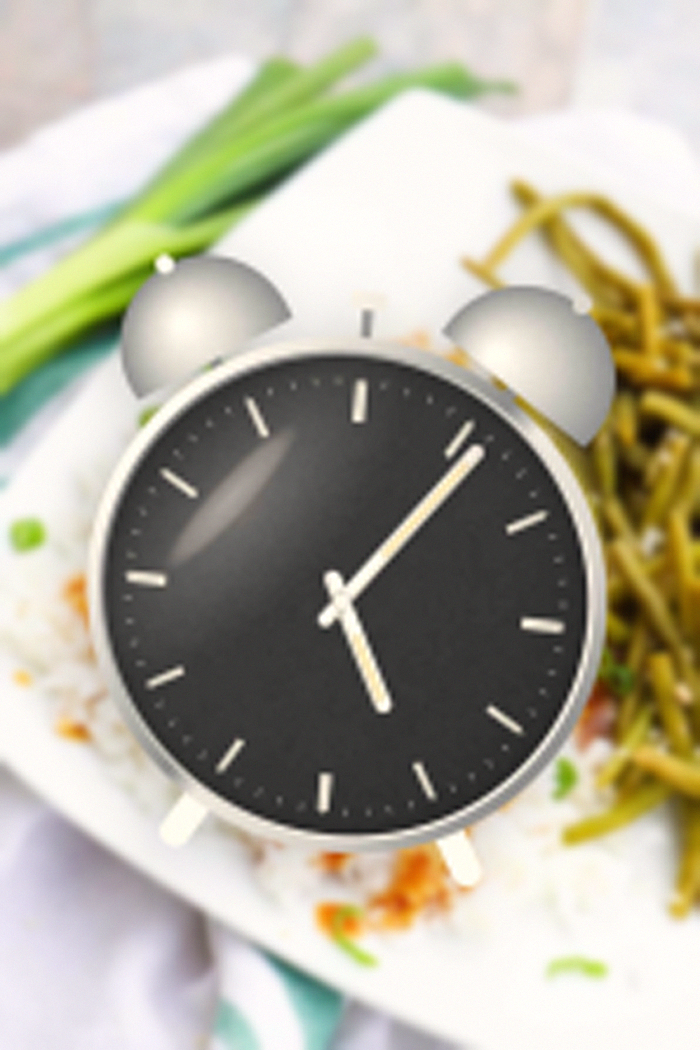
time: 5:06
